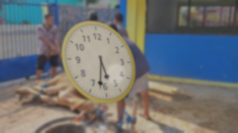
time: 5:32
